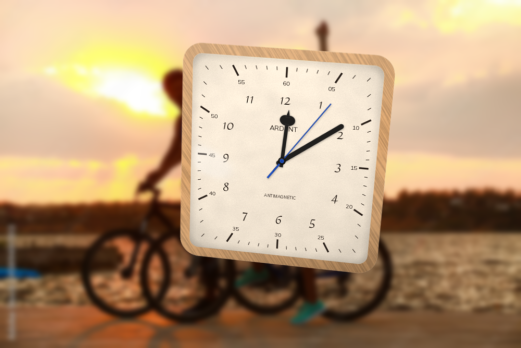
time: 12:09:06
